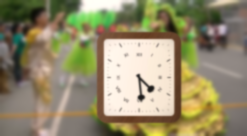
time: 4:29
